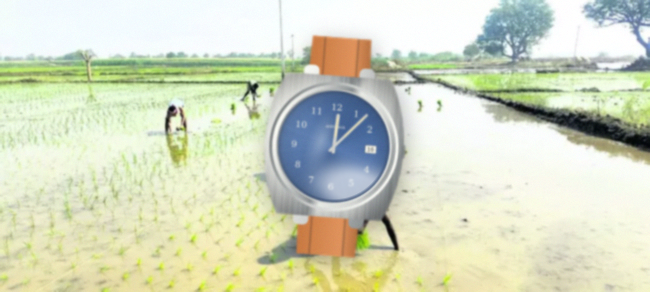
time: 12:07
